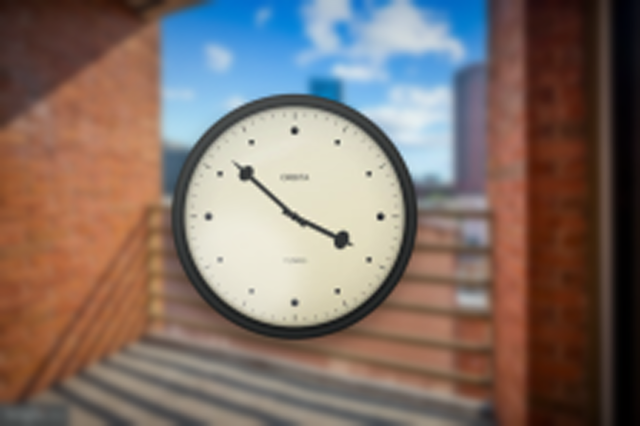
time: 3:52
